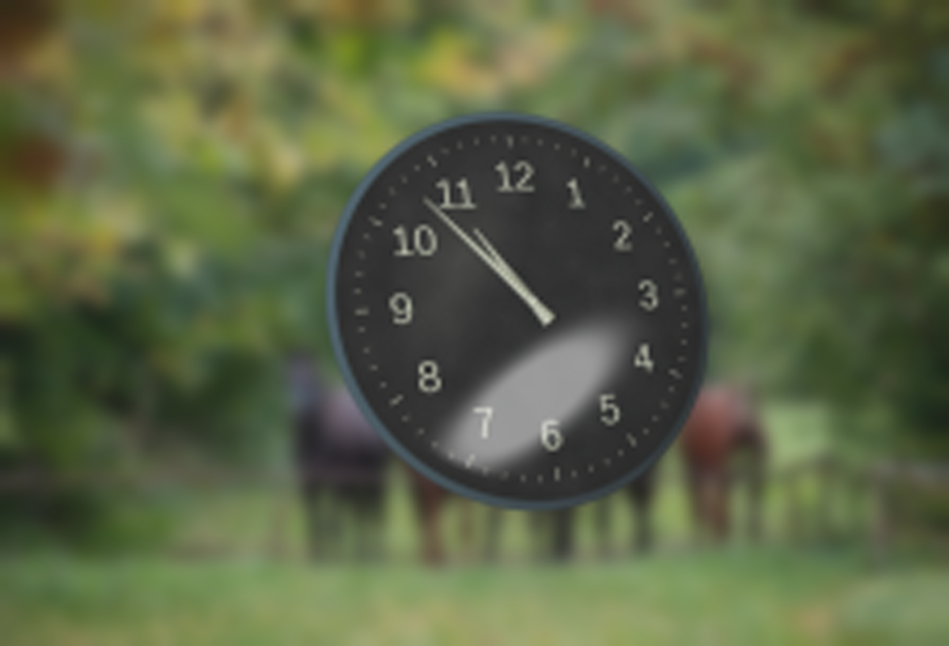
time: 10:53
